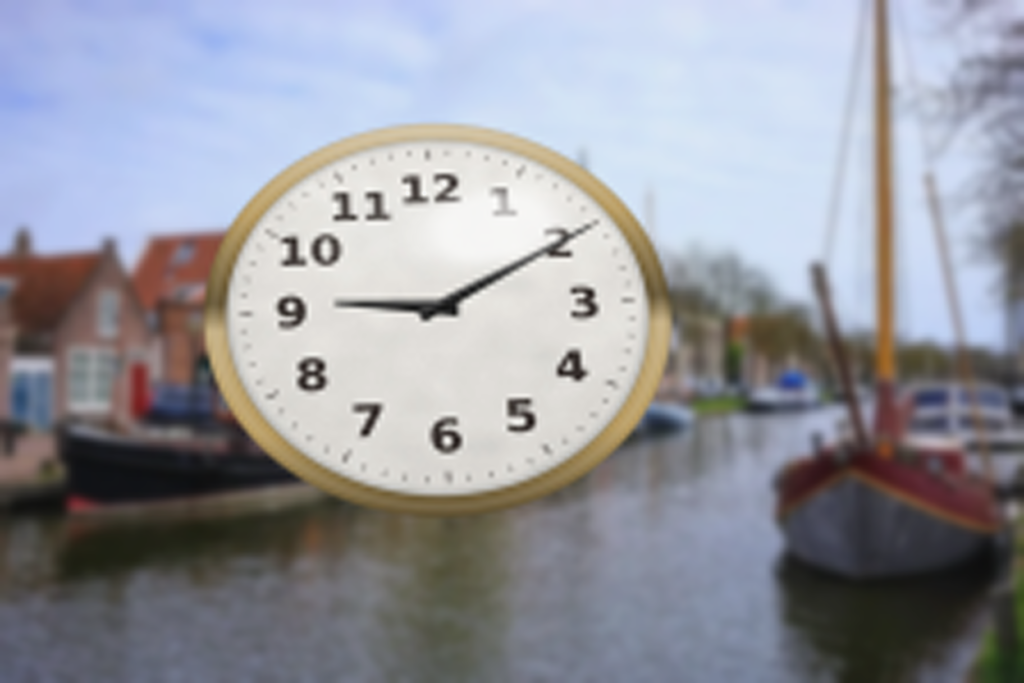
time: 9:10
